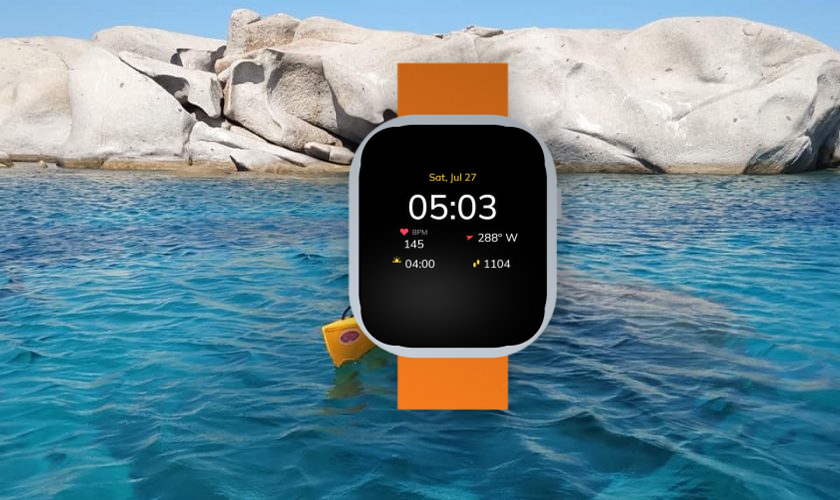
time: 5:03
